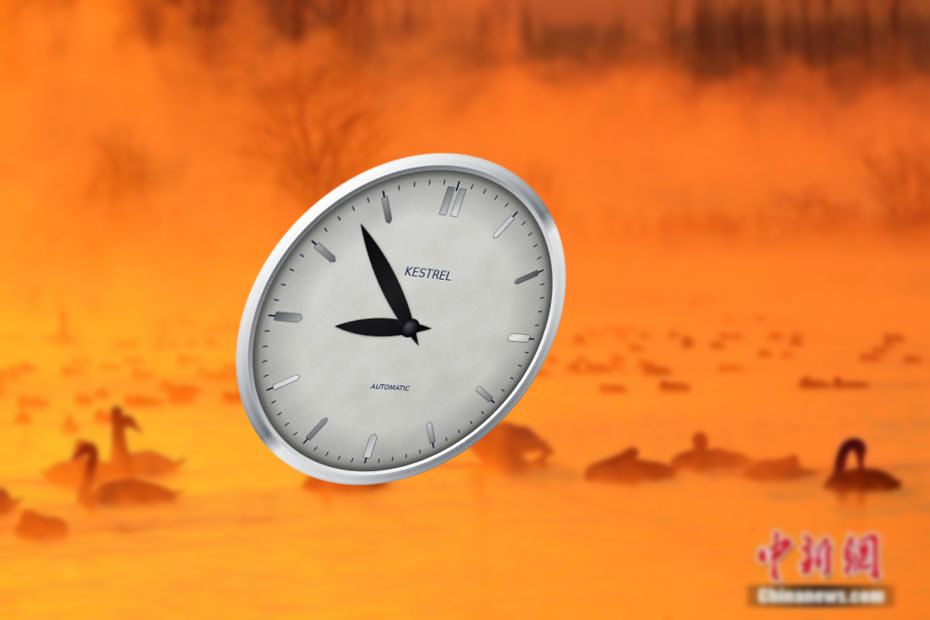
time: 8:53
